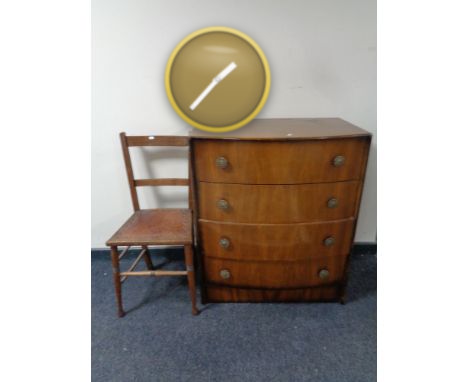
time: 1:37
